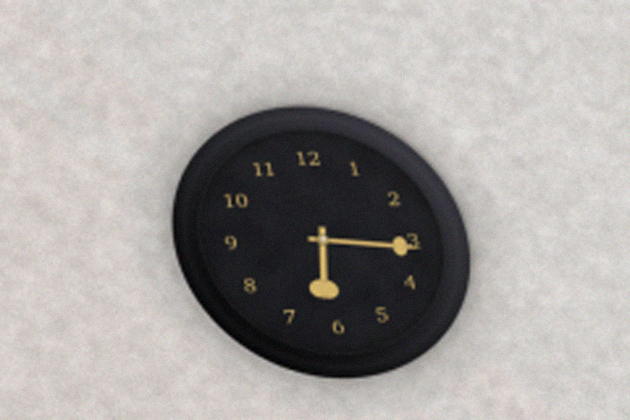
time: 6:16
